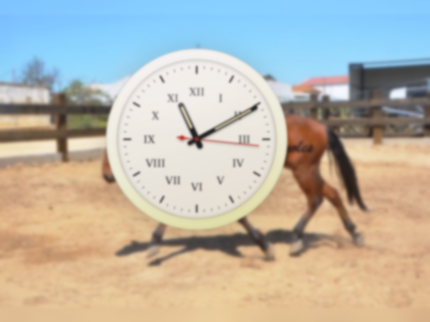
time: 11:10:16
